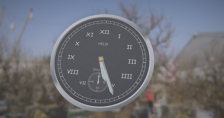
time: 5:26
